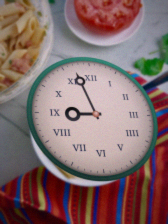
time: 8:57
